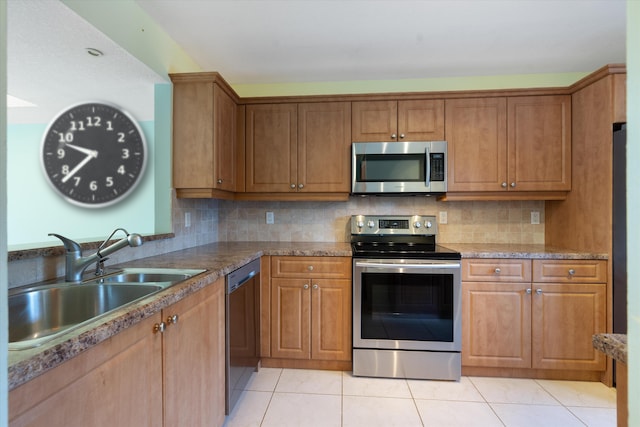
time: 9:38
